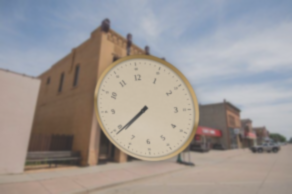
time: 7:39
